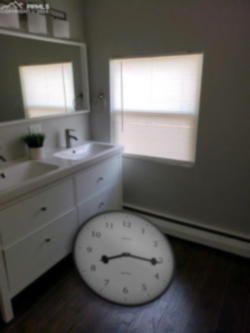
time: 8:16
